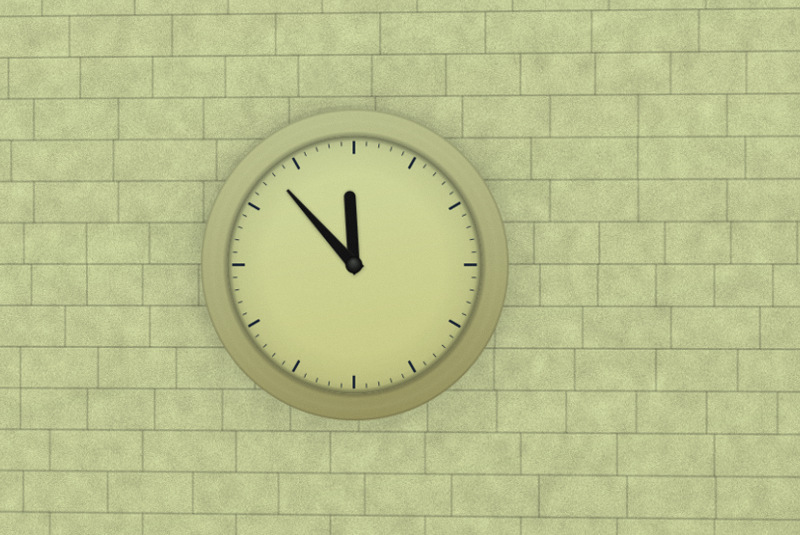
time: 11:53
